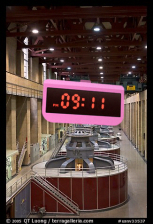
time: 9:11
